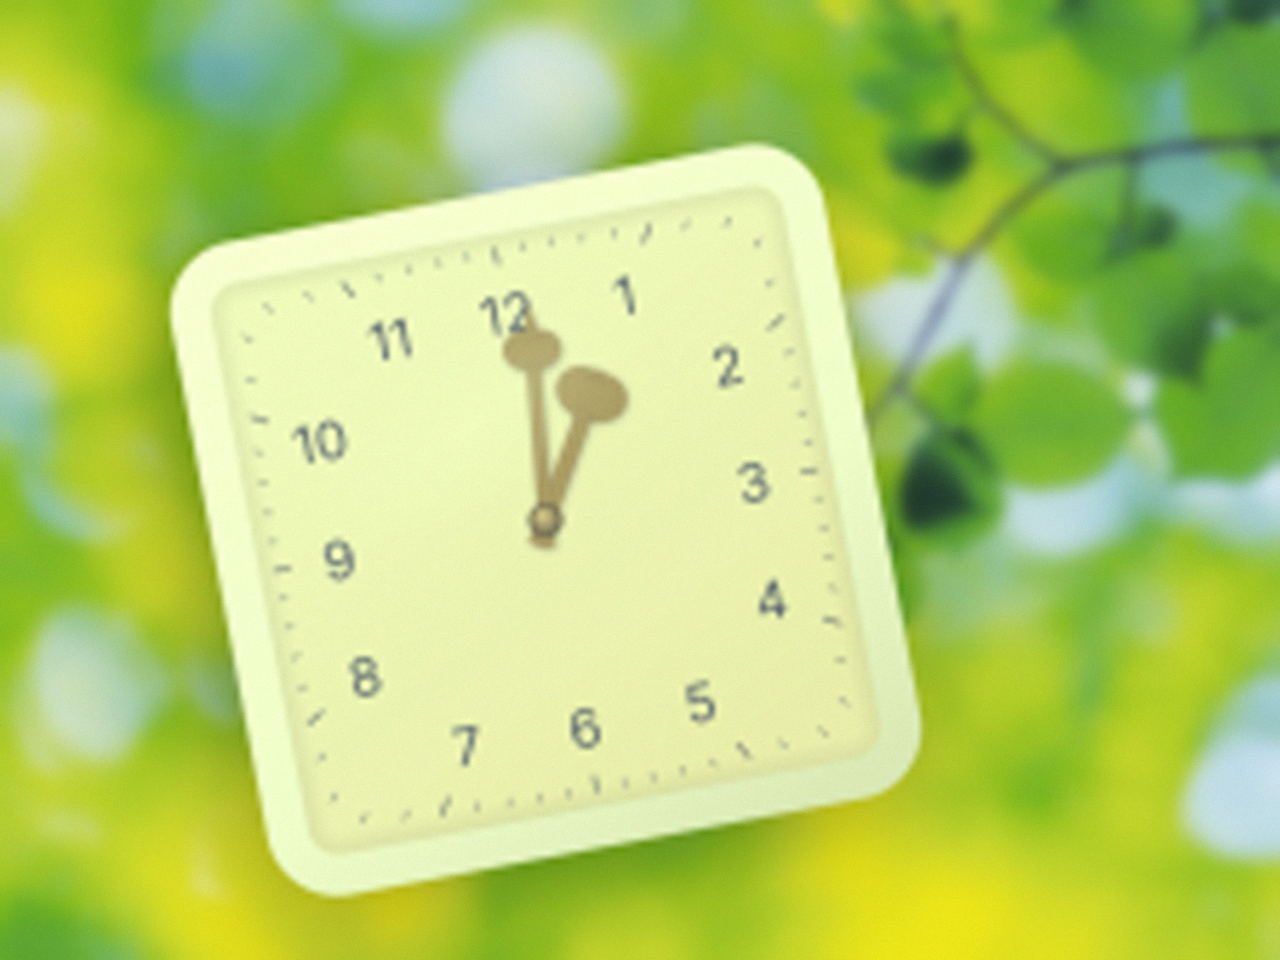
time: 1:01
